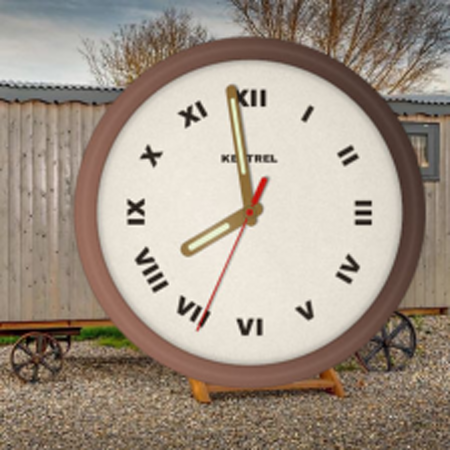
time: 7:58:34
